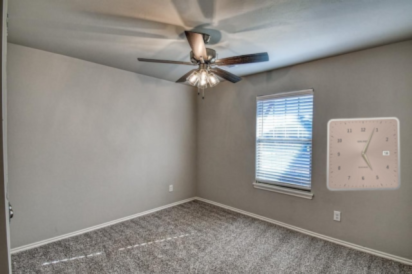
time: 5:04
